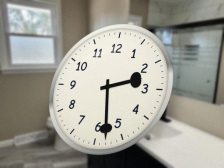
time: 2:28
